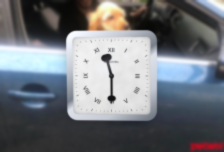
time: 11:30
